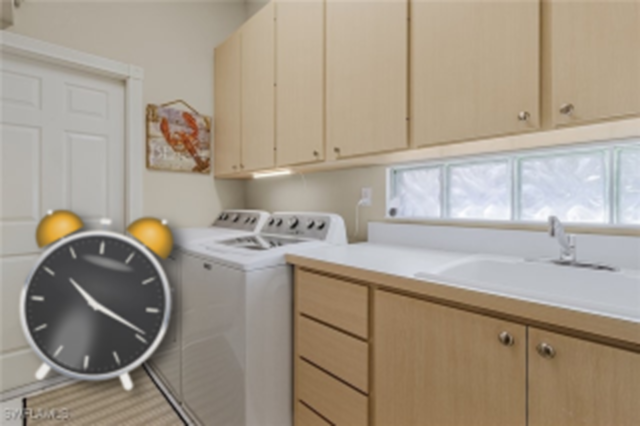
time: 10:19
